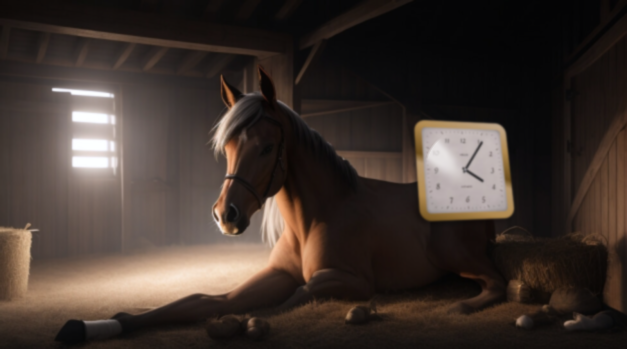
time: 4:06
